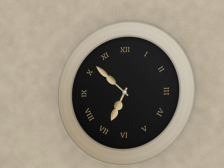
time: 6:52
